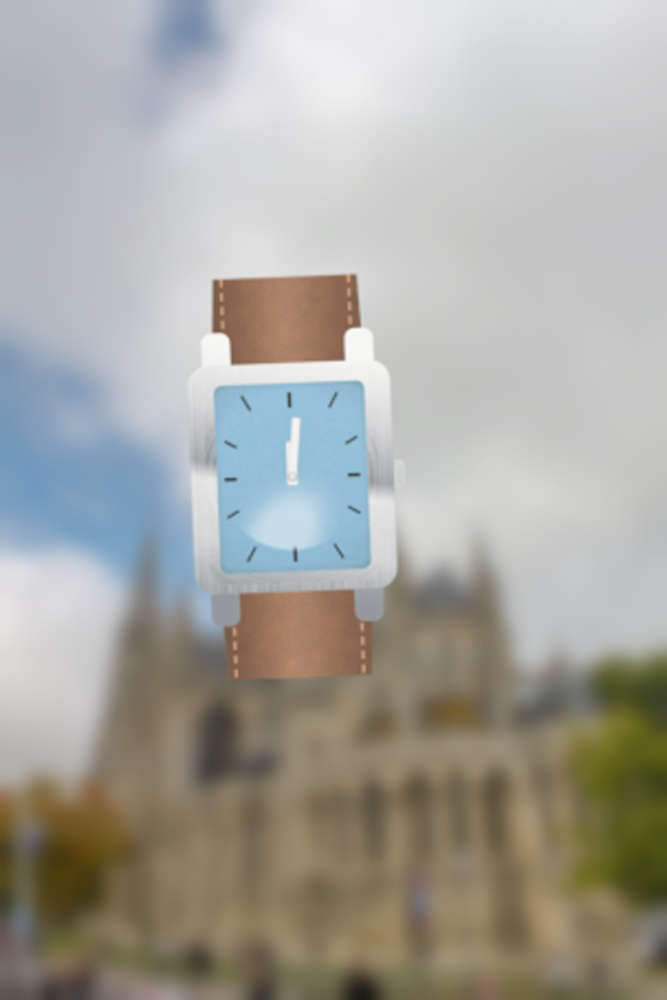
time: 12:01
